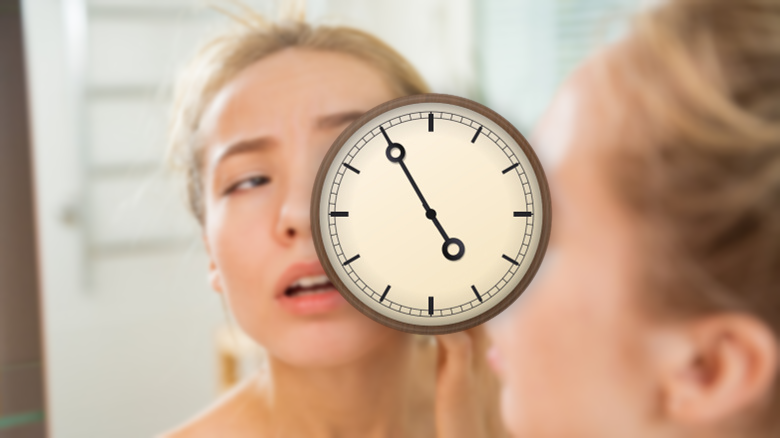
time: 4:55
